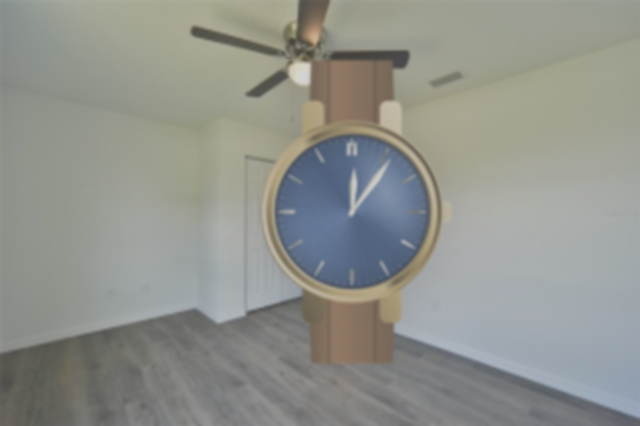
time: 12:06
